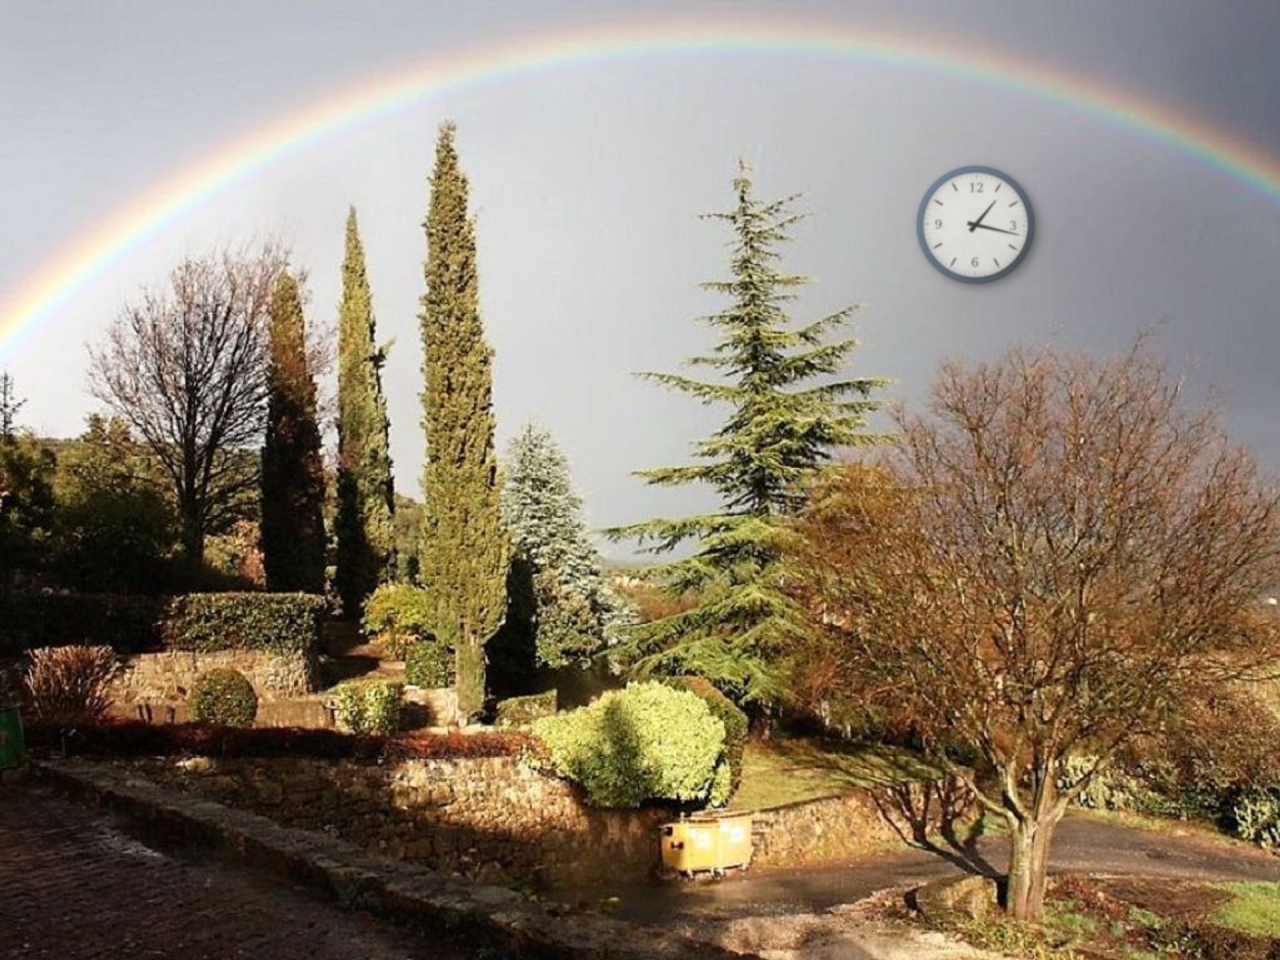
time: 1:17
